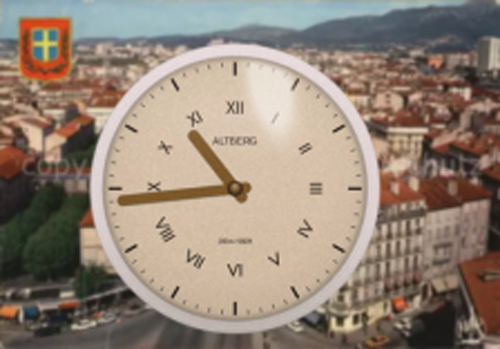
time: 10:44
